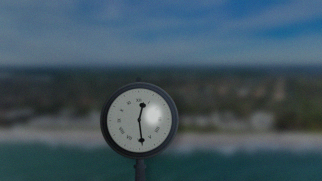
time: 12:29
